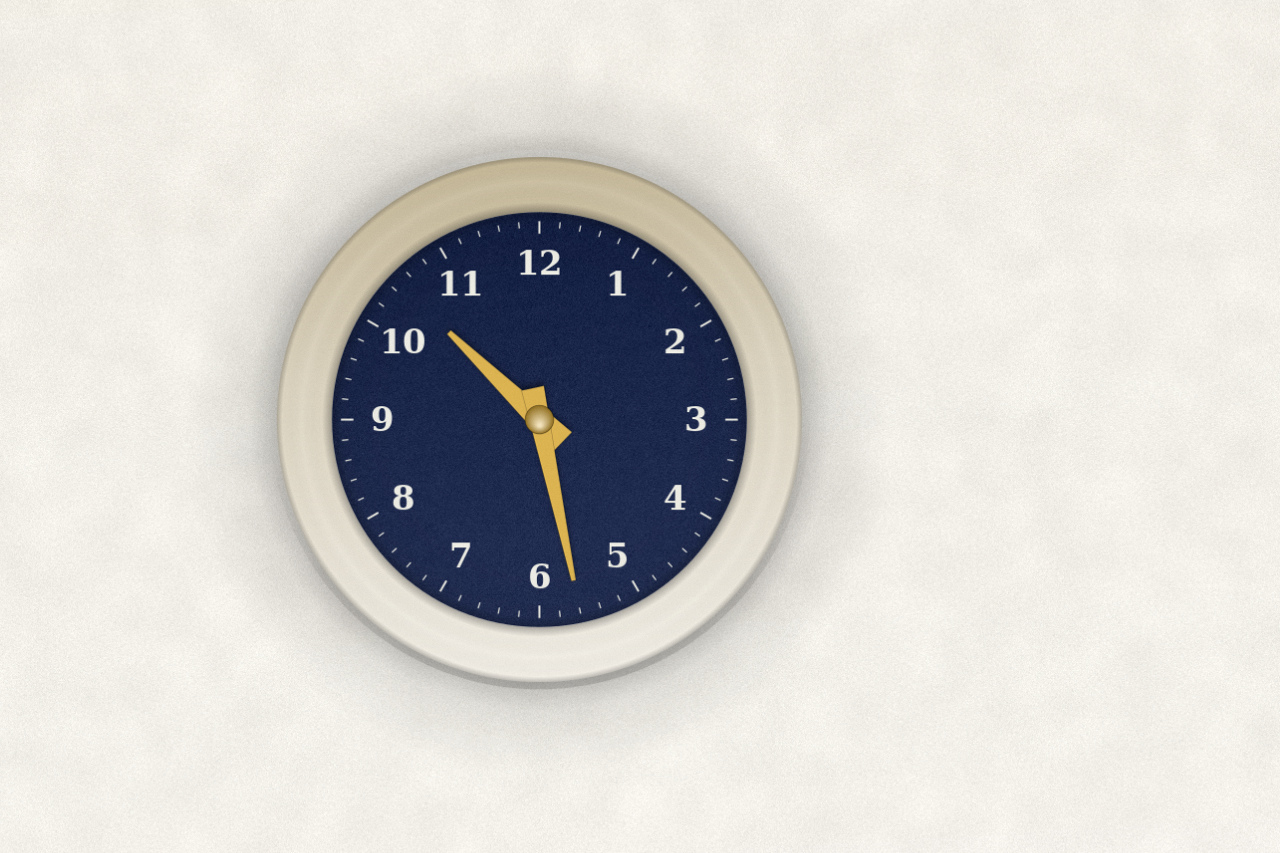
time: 10:28
